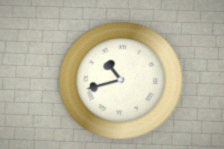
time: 10:42
